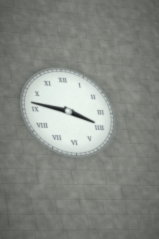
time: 3:47
